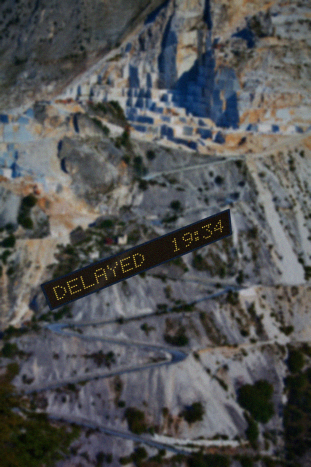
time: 19:34
